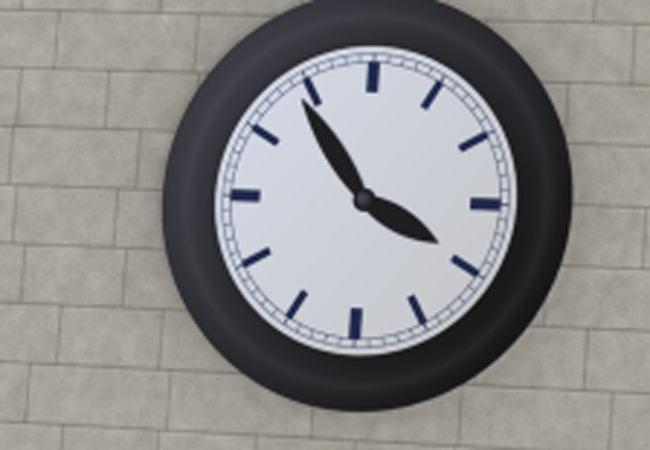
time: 3:54
